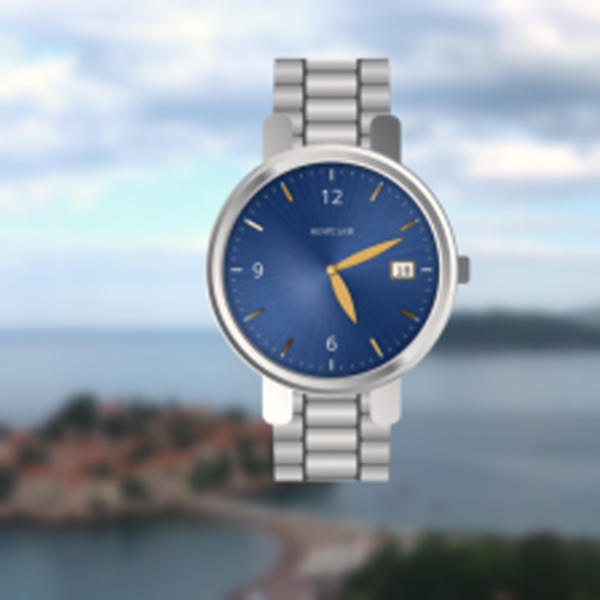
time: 5:11
